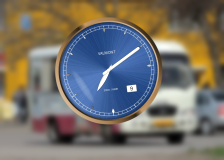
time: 7:10
